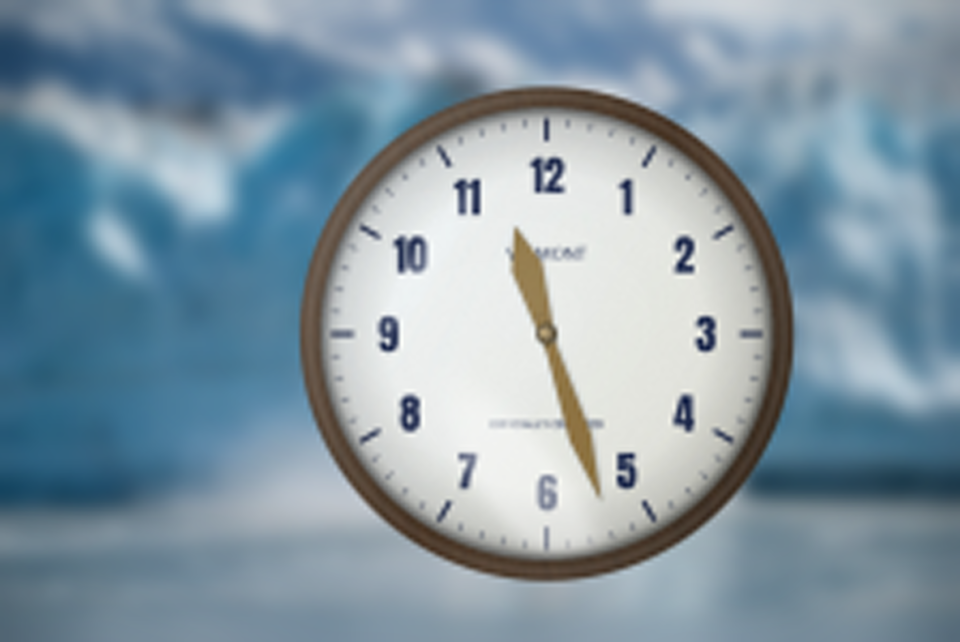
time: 11:27
